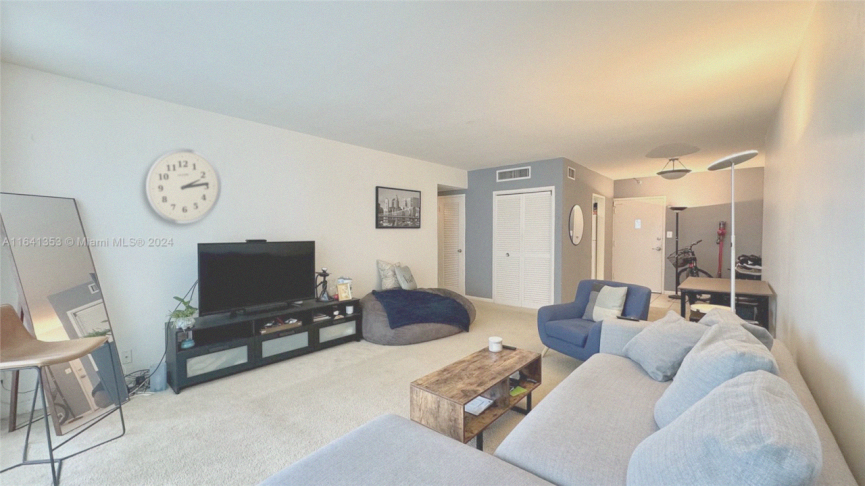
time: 2:14
